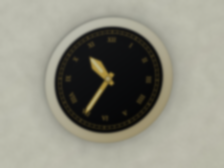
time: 10:35
